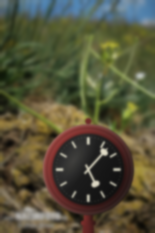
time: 5:07
